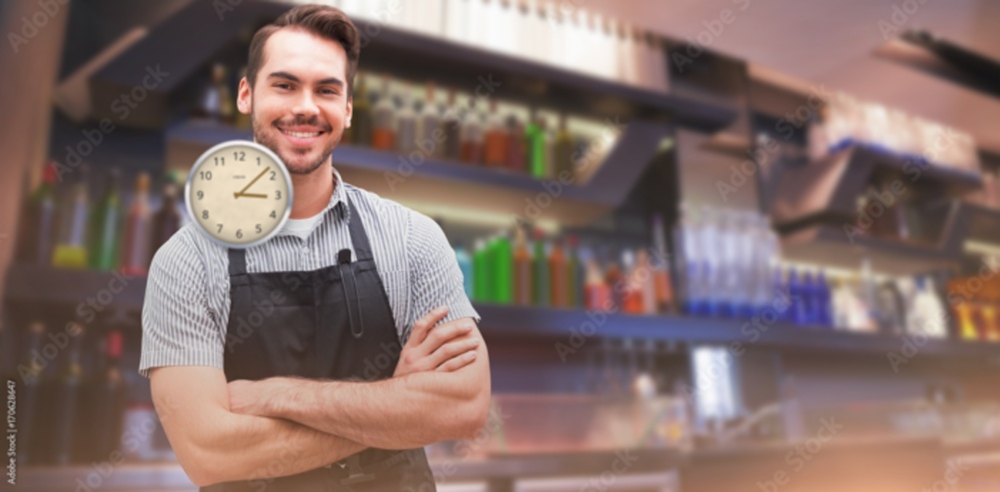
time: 3:08
